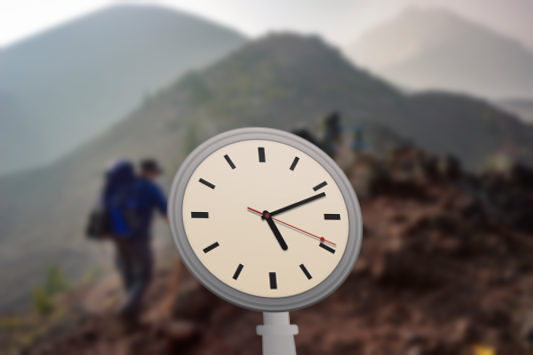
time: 5:11:19
